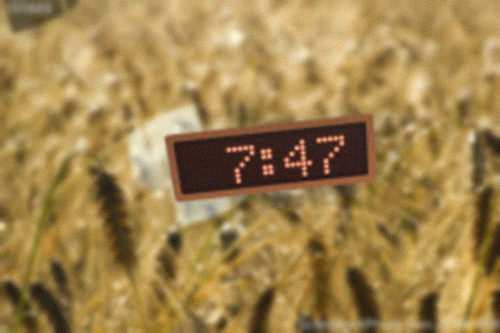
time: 7:47
